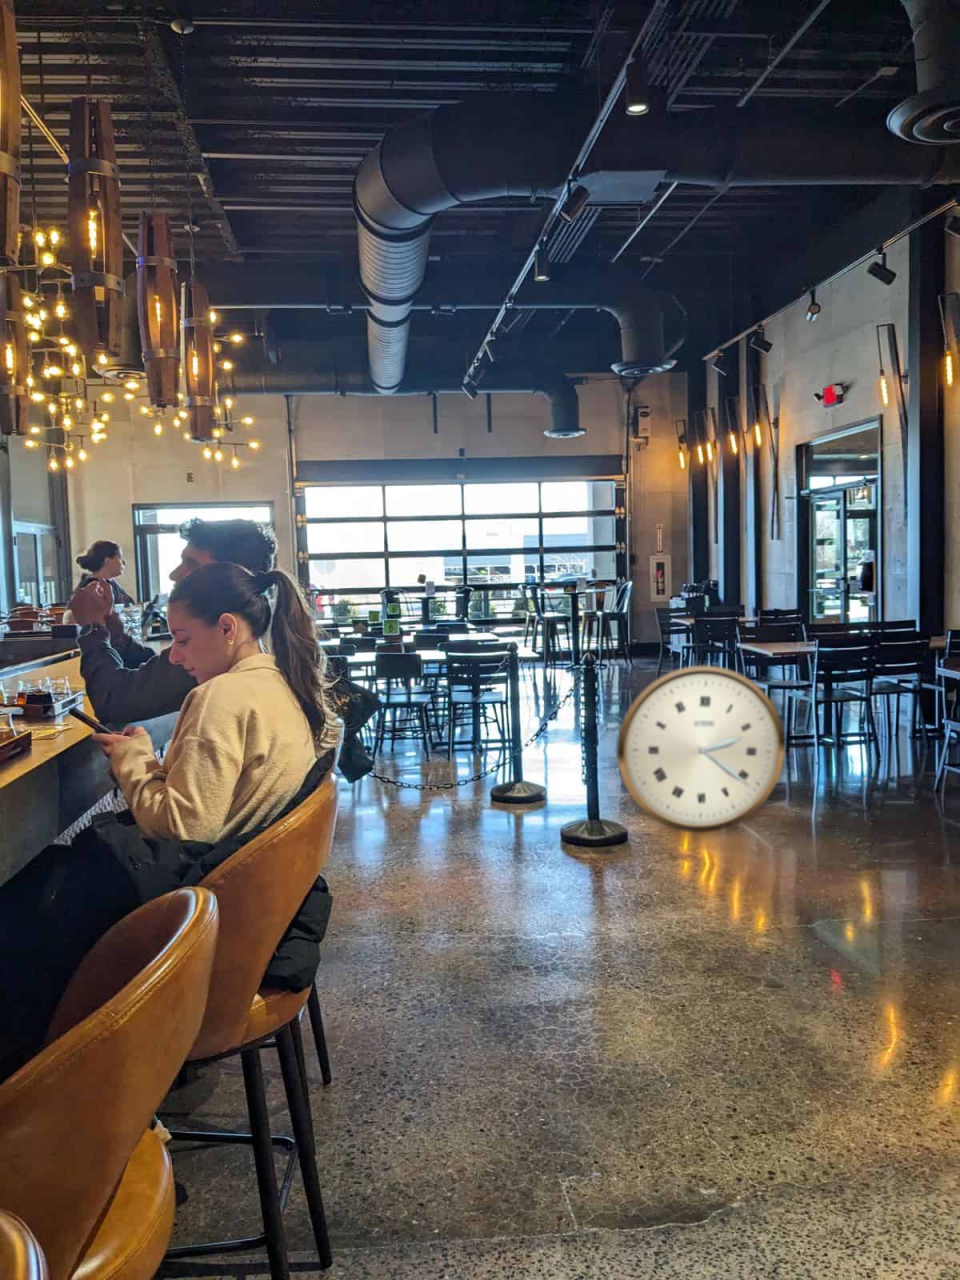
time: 2:21
